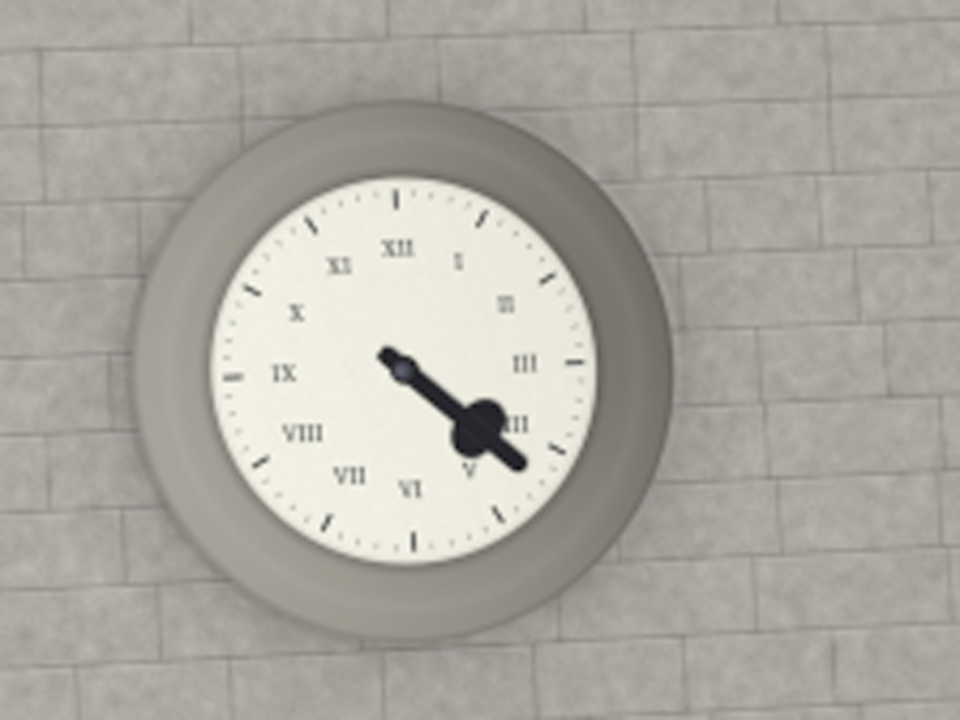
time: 4:22
